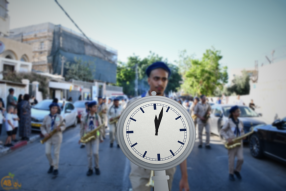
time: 12:03
